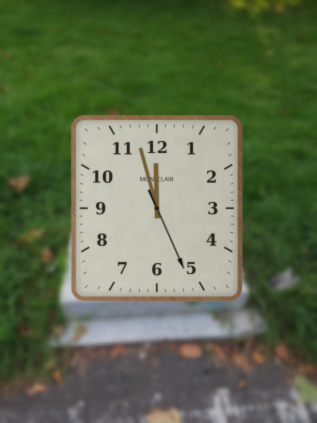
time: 11:57:26
